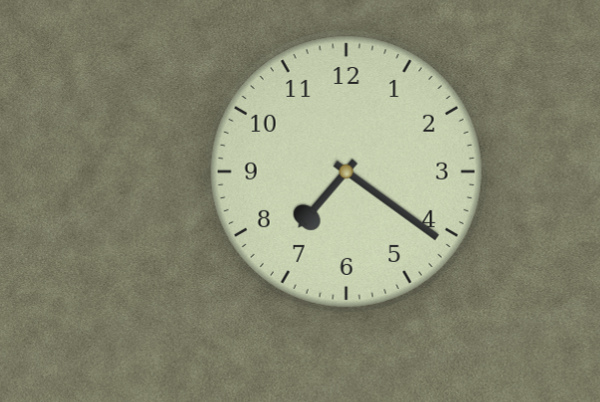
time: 7:21
